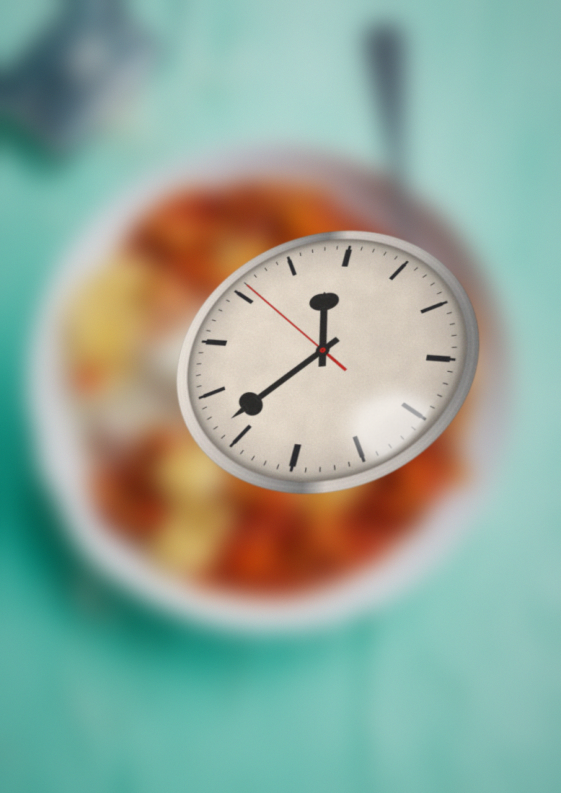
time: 11:36:51
